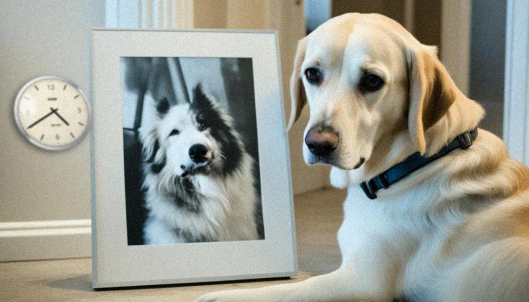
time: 4:40
